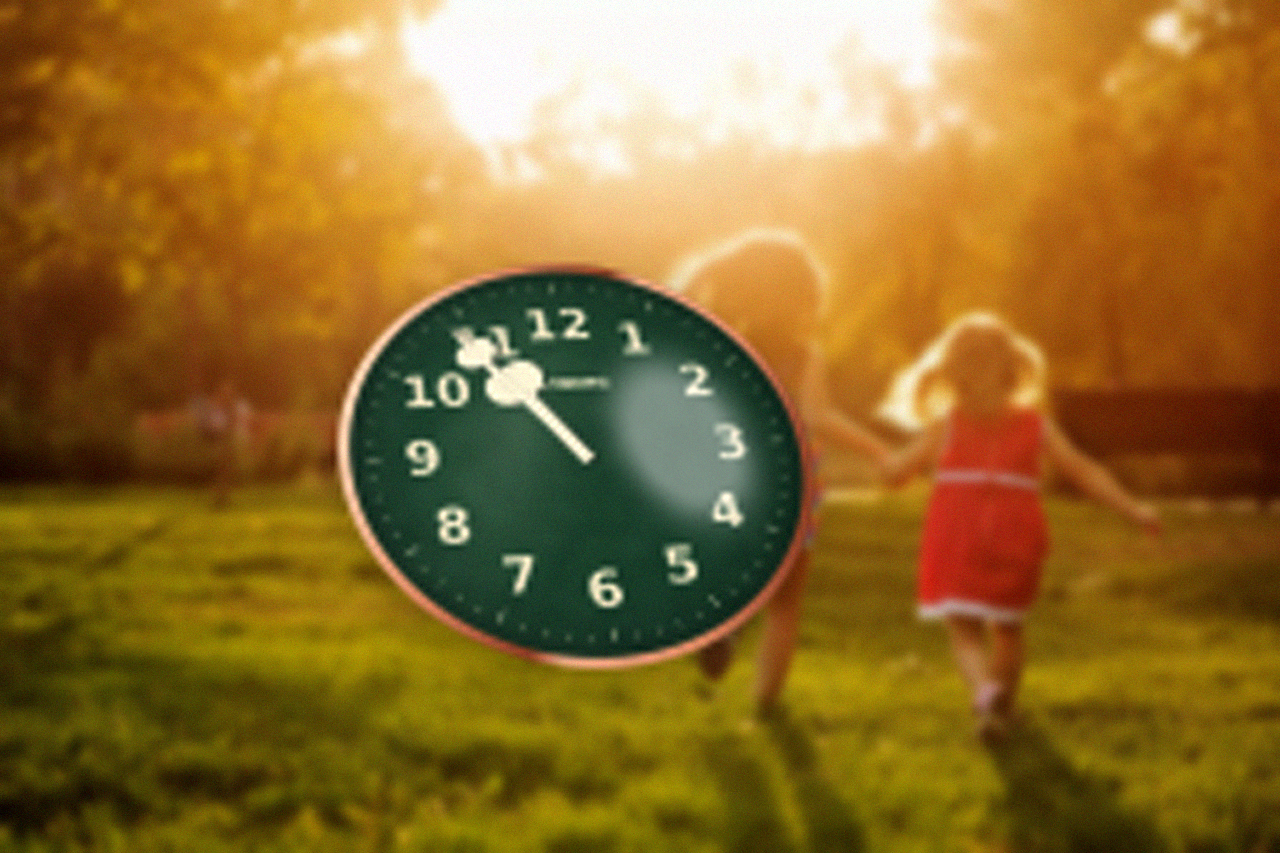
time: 10:54
